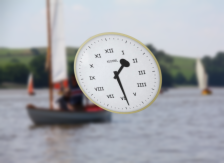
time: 1:29
